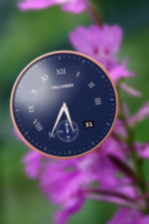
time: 5:35
